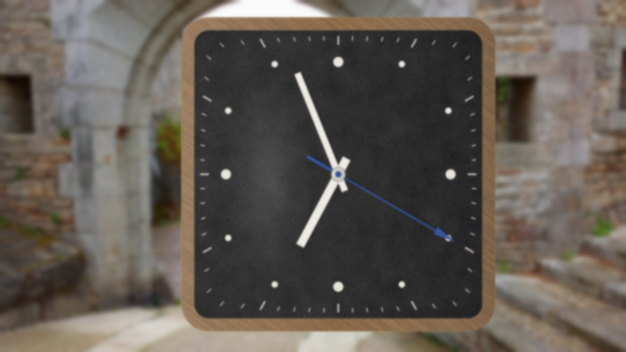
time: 6:56:20
